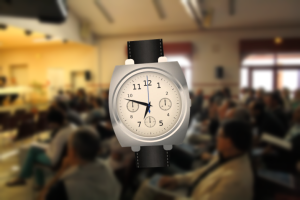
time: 6:48
